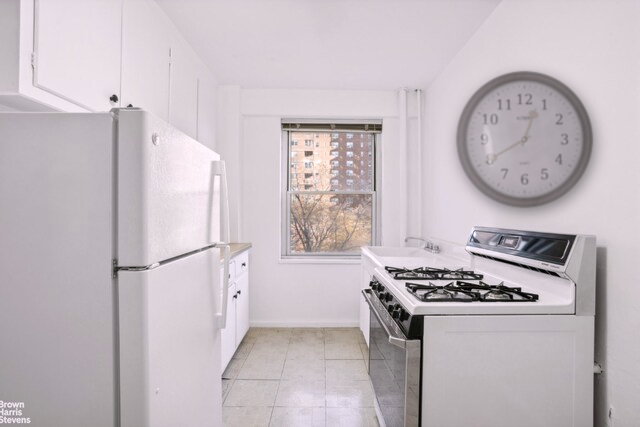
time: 12:40
